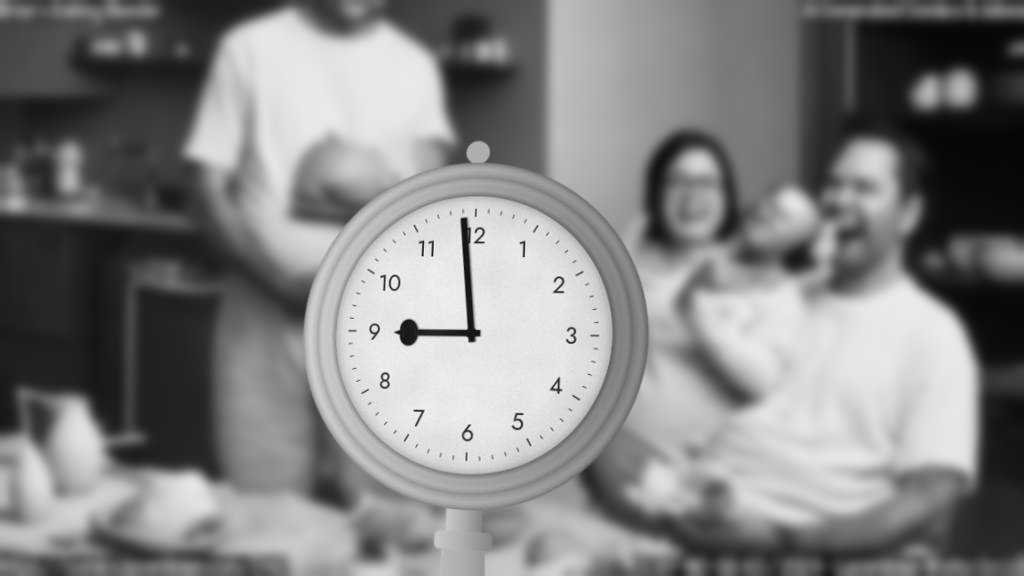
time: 8:59
